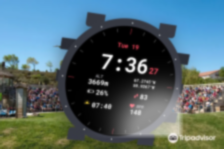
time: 7:36
